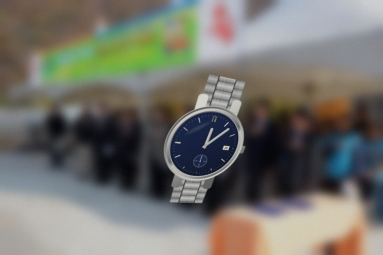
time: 12:07
